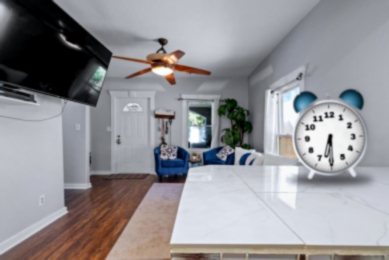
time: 6:30
